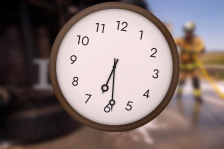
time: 6:29
